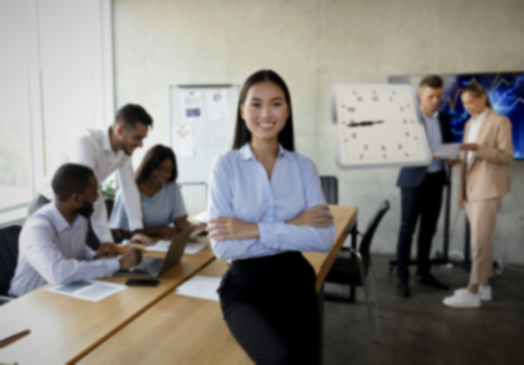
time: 8:44
